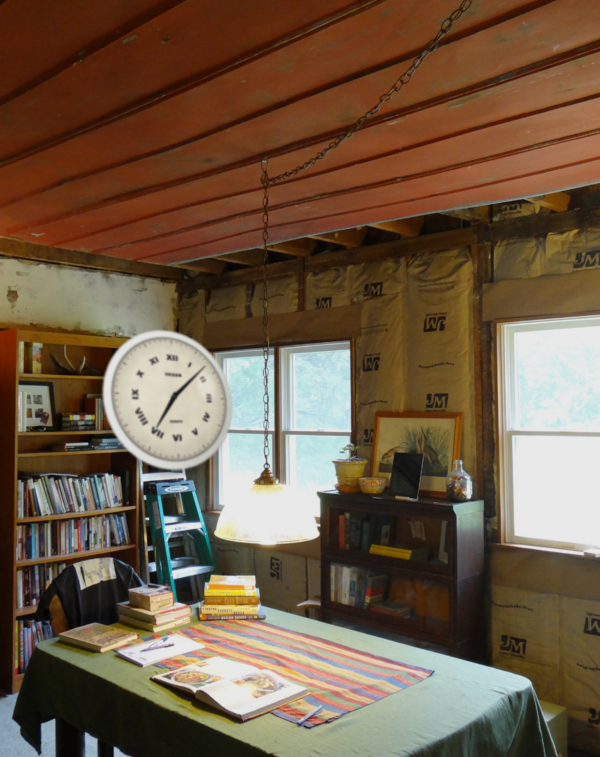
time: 7:08
